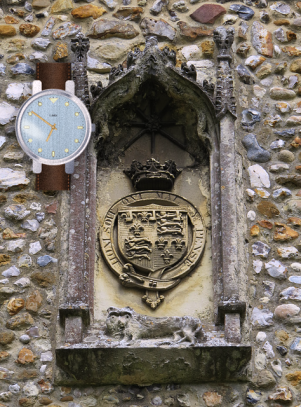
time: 6:51
